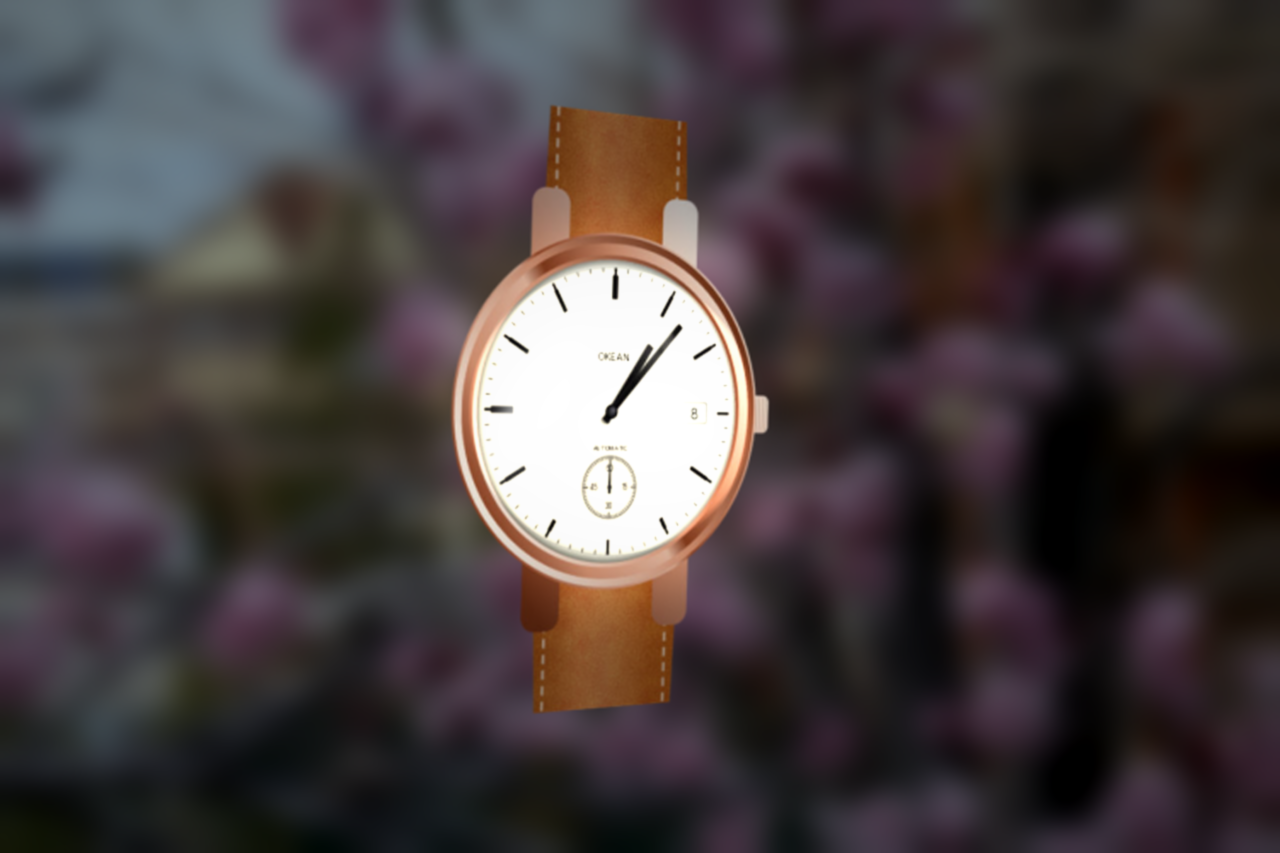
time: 1:07
